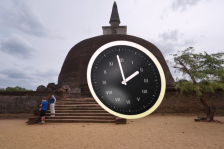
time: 1:59
